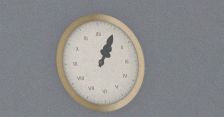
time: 1:05
